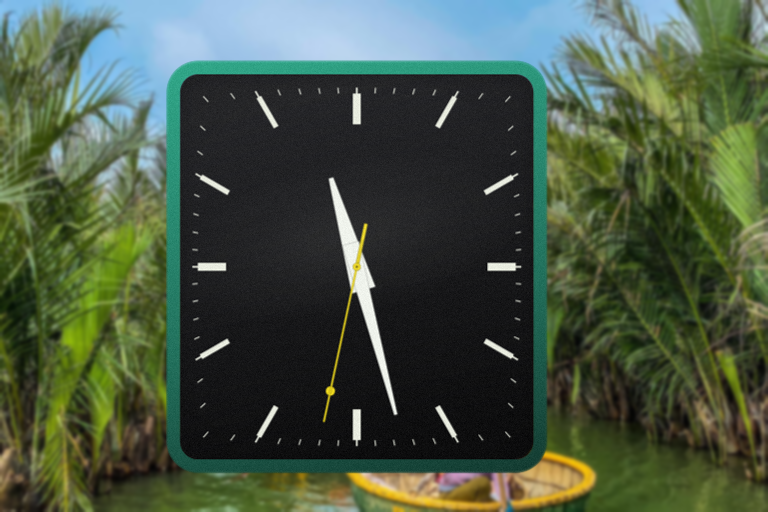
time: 11:27:32
